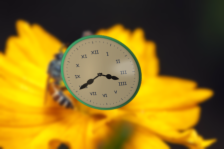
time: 3:40
